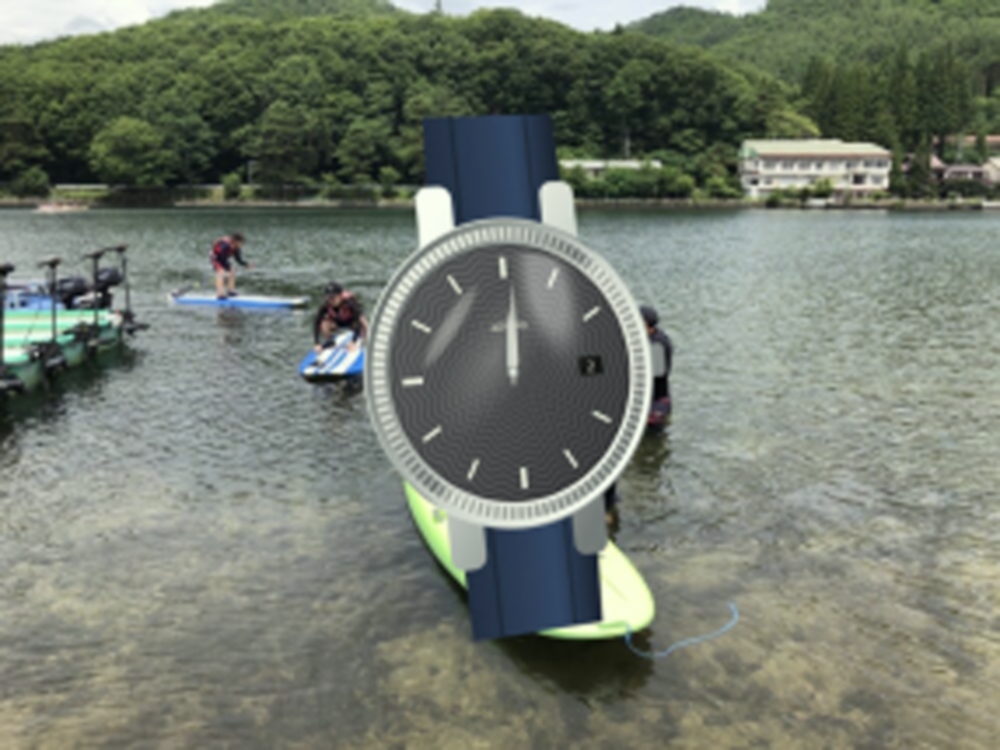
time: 12:01
